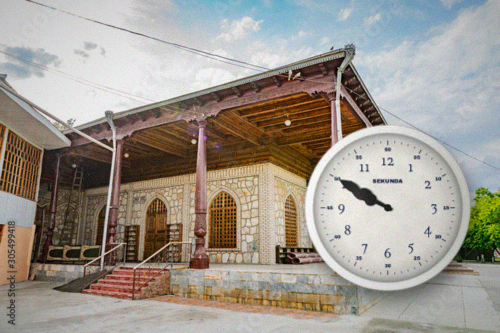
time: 9:50
